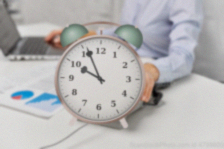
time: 9:56
